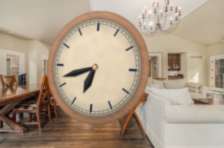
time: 6:42
